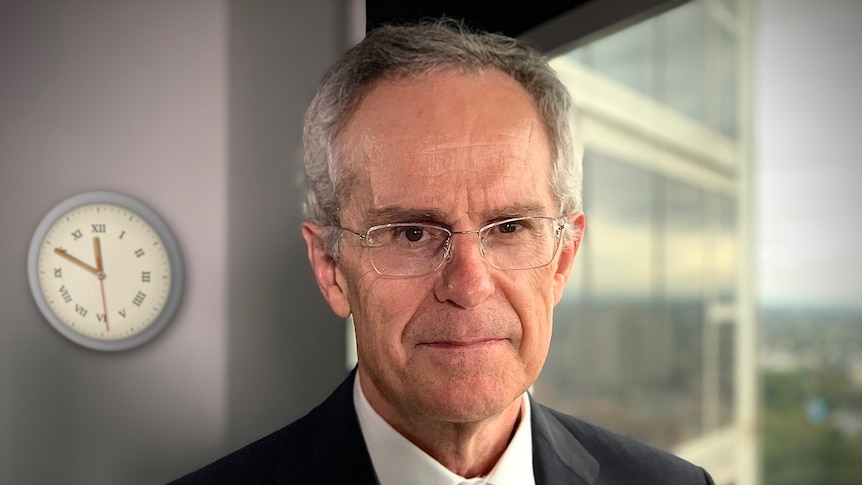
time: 11:49:29
